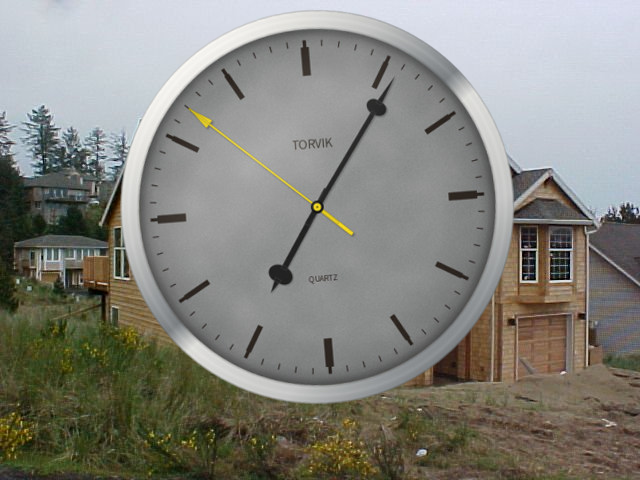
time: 7:05:52
